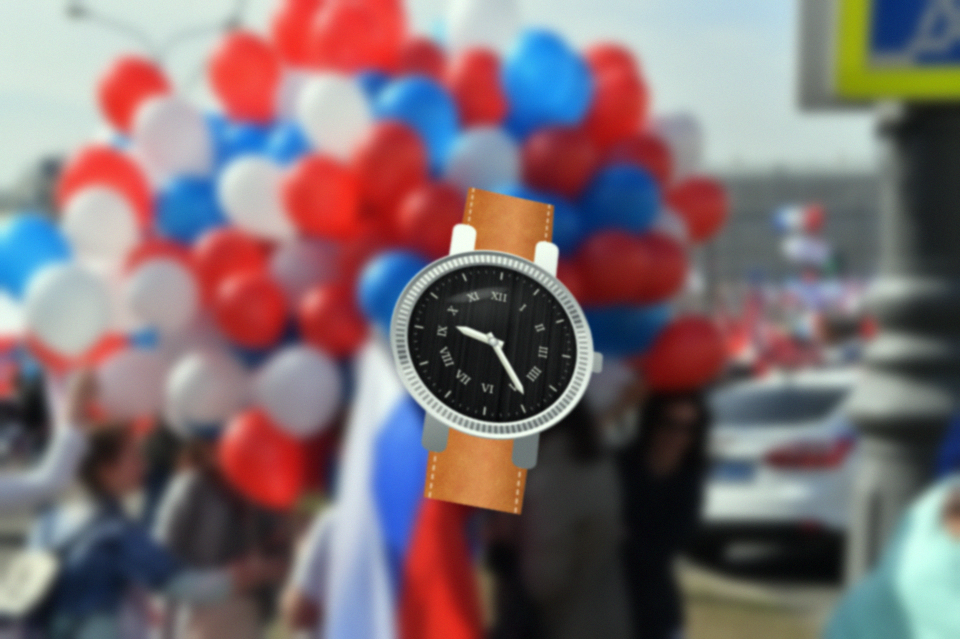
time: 9:24
